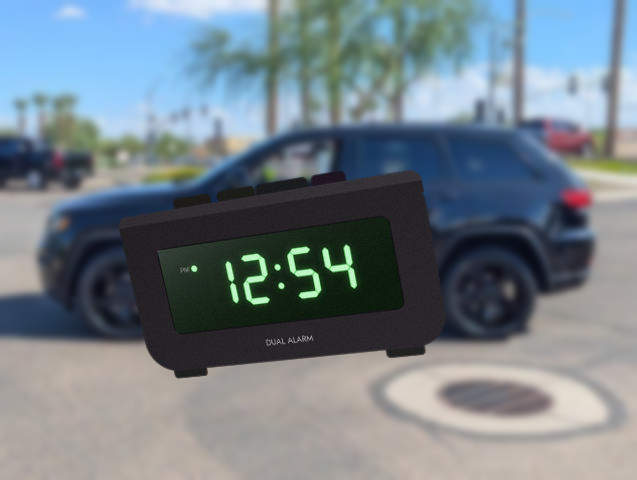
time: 12:54
